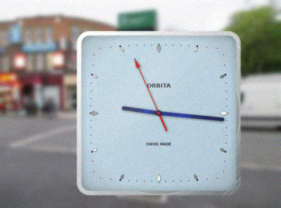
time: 9:15:56
